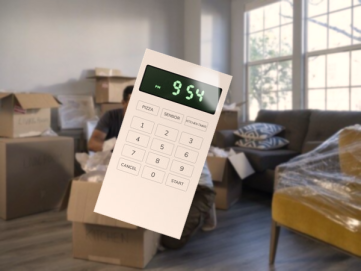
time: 9:54
